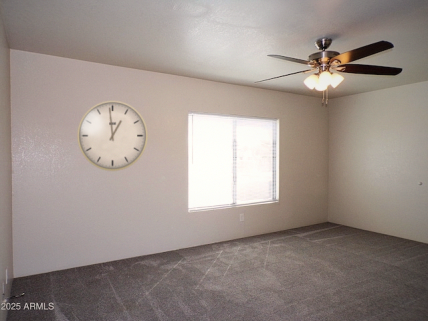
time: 12:59
